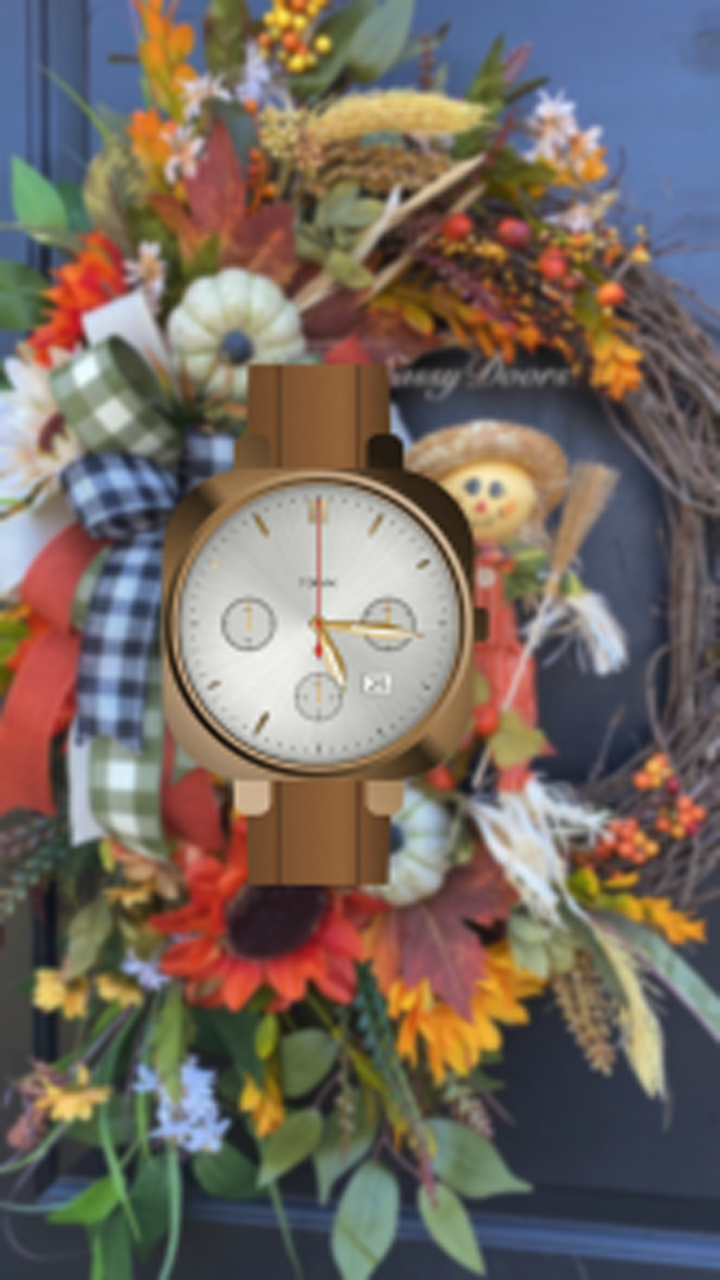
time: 5:16
